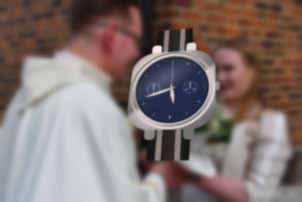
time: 5:42
